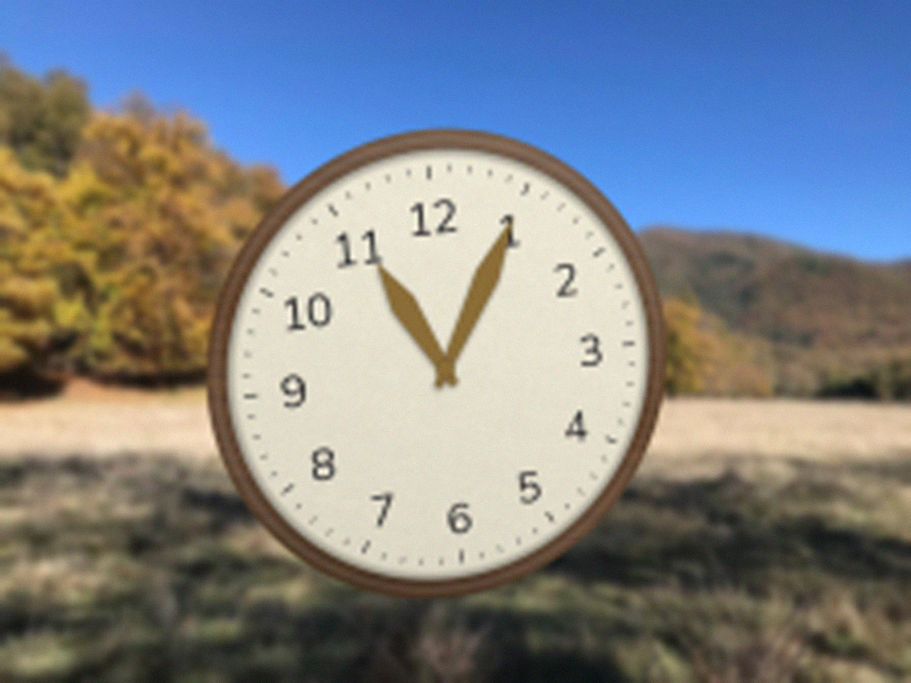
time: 11:05
